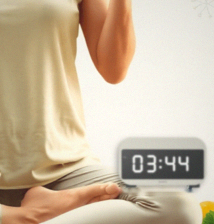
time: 3:44
